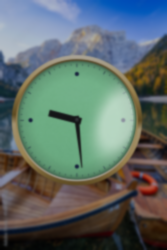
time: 9:29
